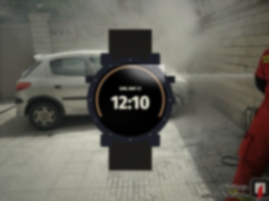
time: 12:10
